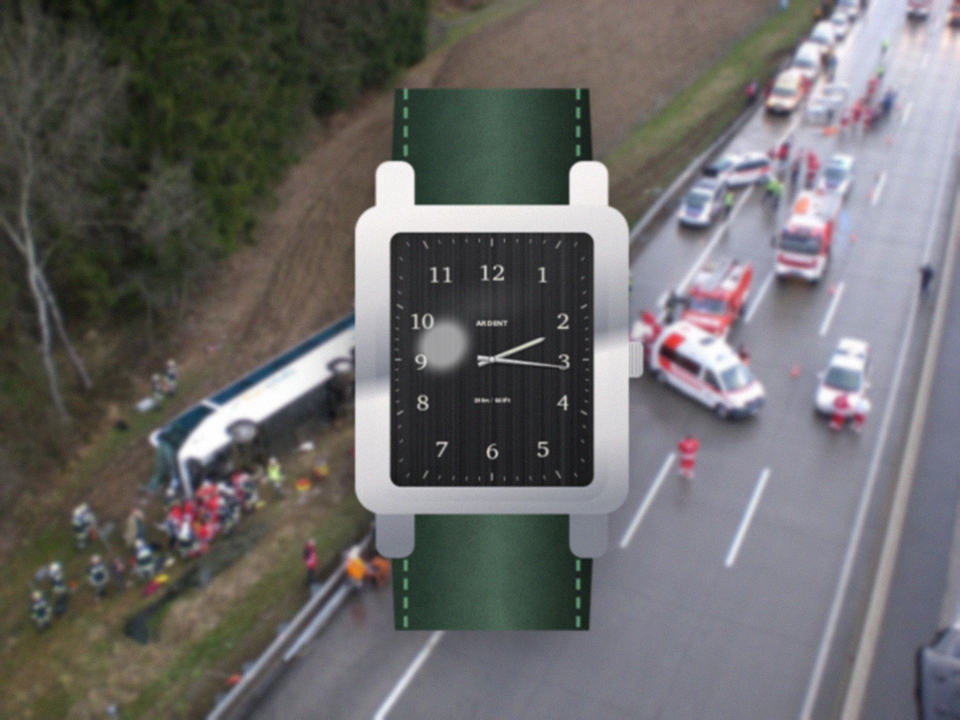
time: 2:16
